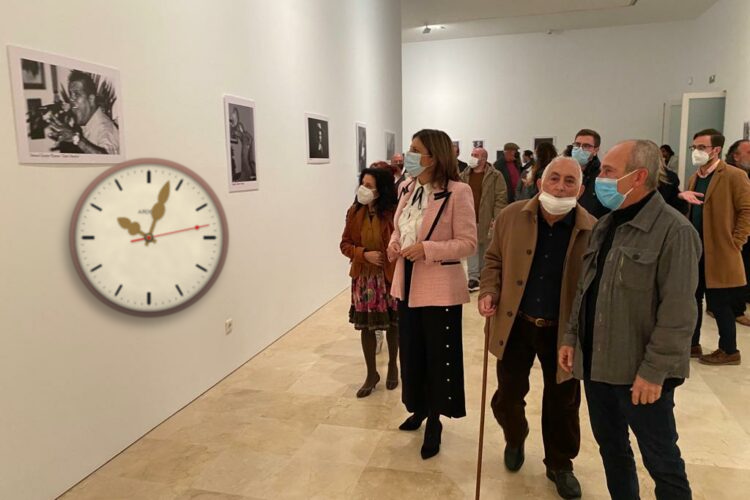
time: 10:03:13
